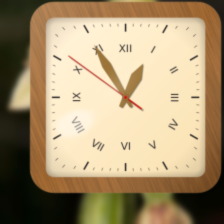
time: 12:54:51
